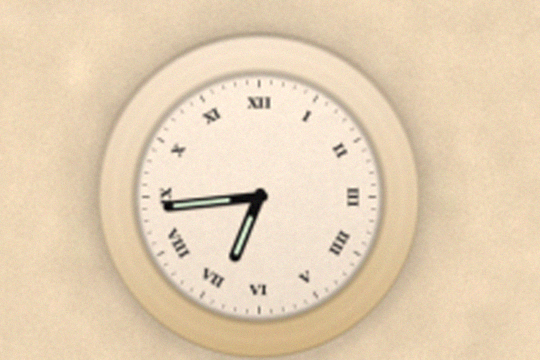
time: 6:44
